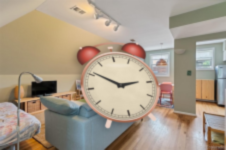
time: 2:51
